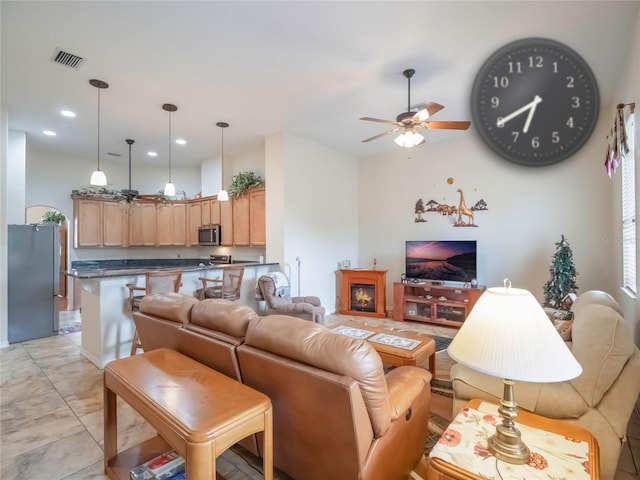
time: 6:40
